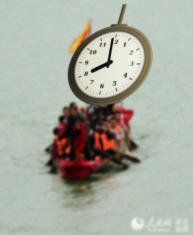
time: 7:59
